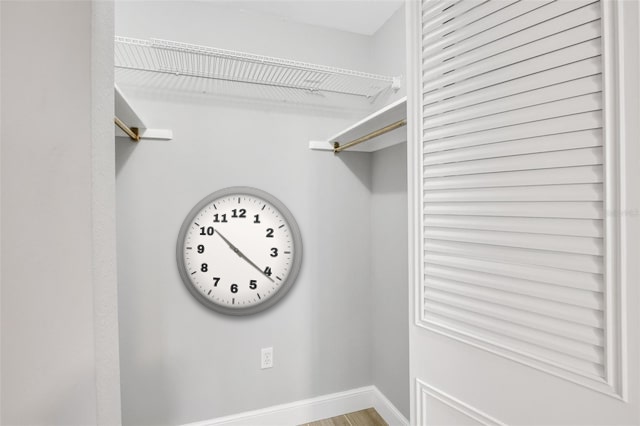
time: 10:21
